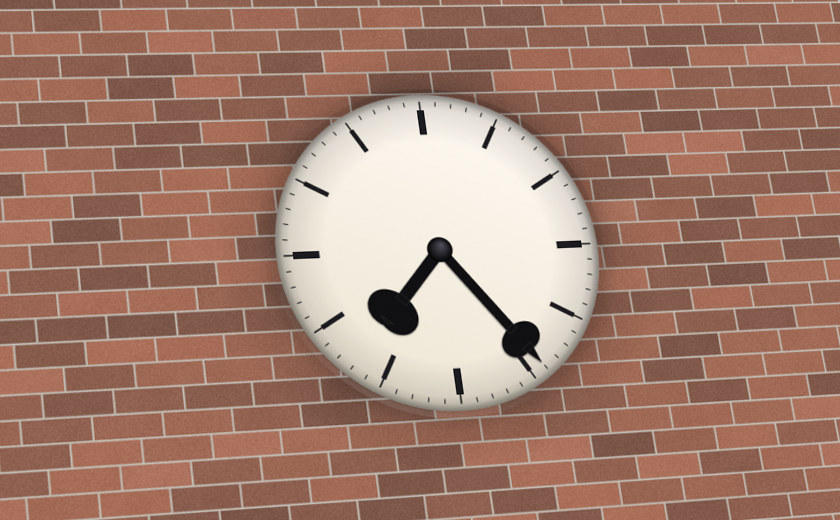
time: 7:24
